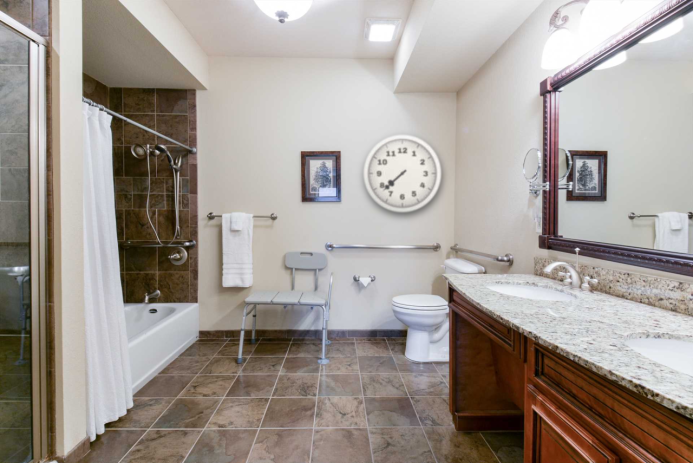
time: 7:38
